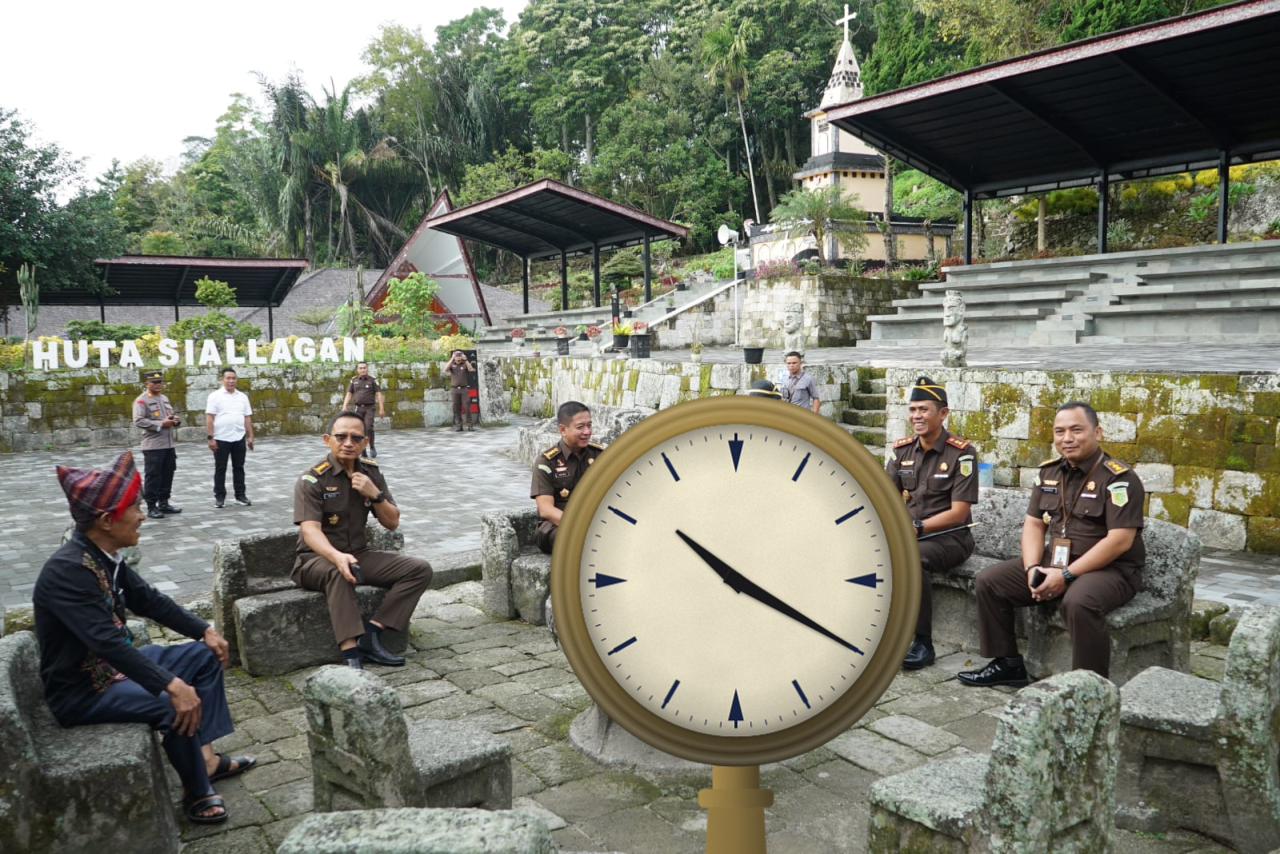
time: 10:20
